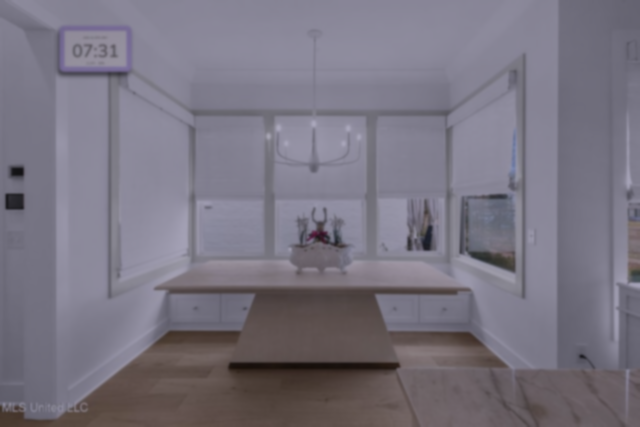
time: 7:31
